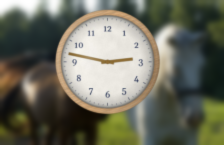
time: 2:47
